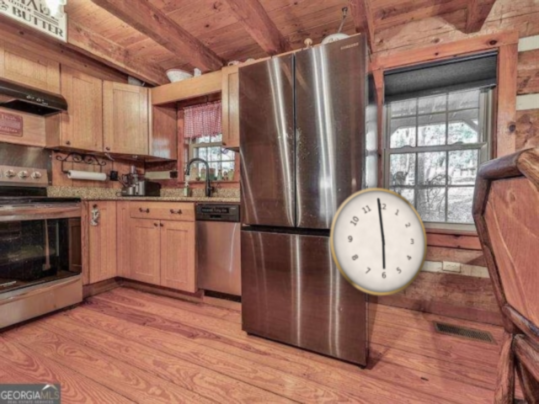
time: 5:59
